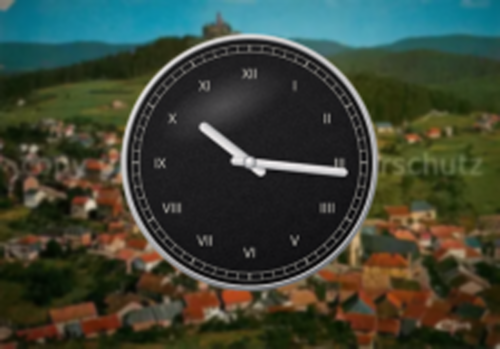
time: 10:16
